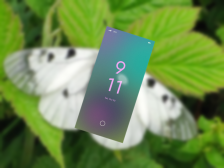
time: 9:11
